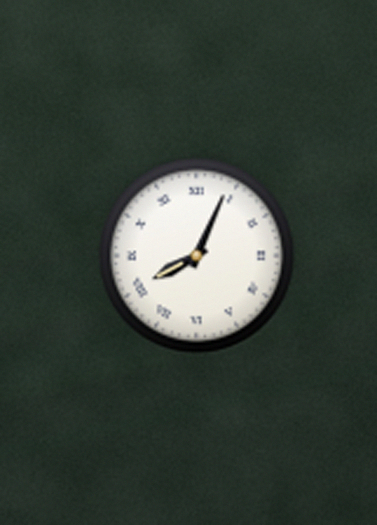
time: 8:04
